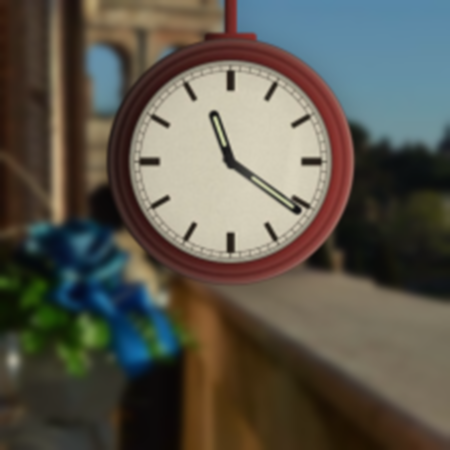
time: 11:21
